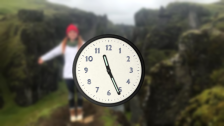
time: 11:26
